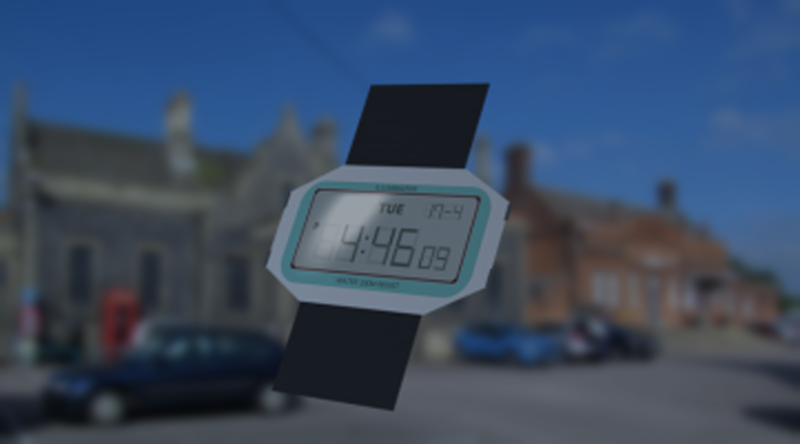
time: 4:46:09
